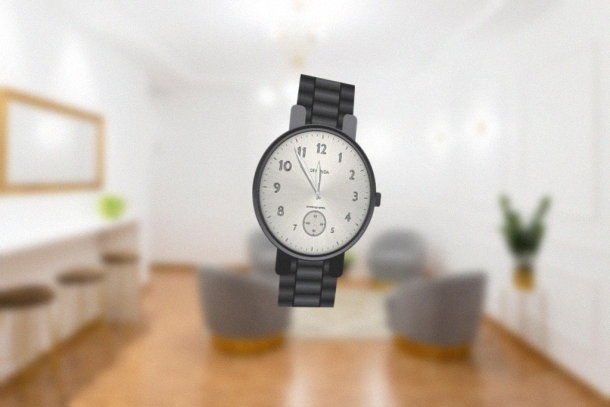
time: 11:54
